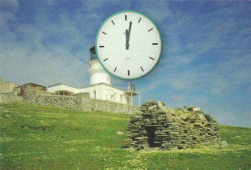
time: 12:02
